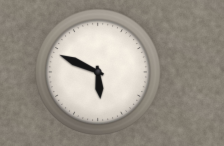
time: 5:49
